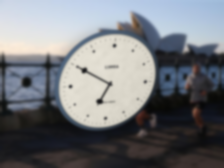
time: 6:50
